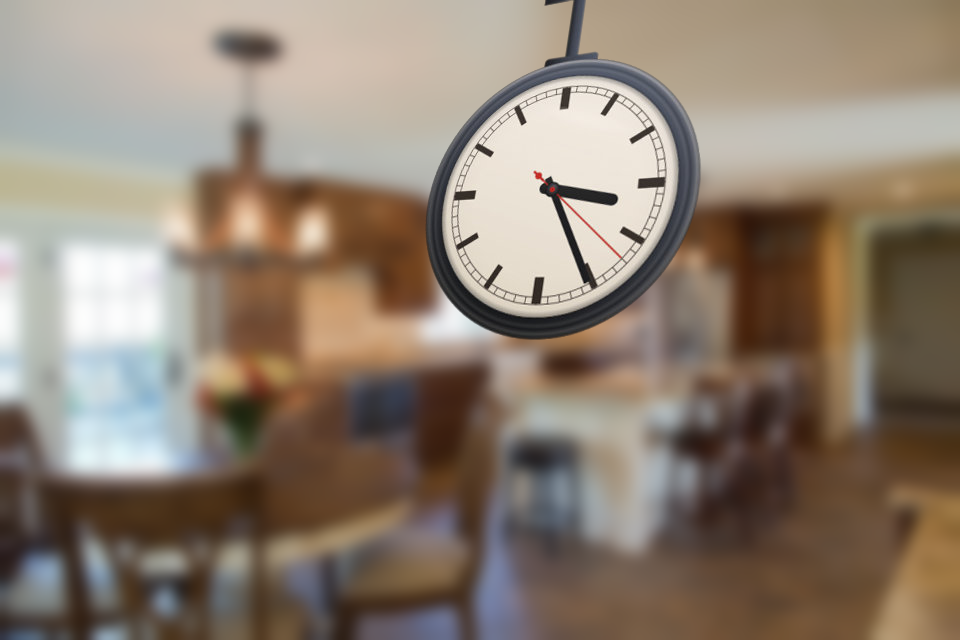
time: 3:25:22
